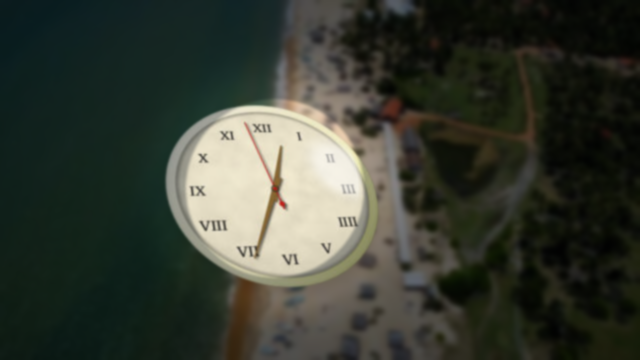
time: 12:33:58
